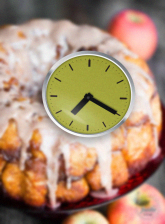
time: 7:20
